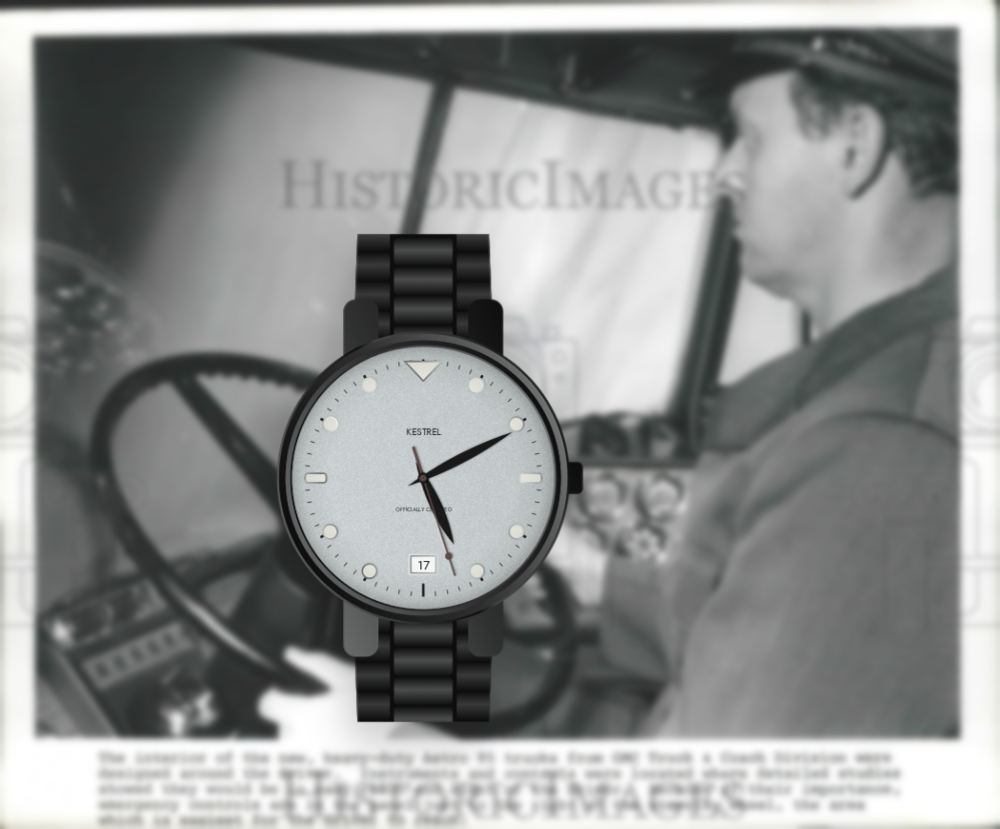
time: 5:10:27
